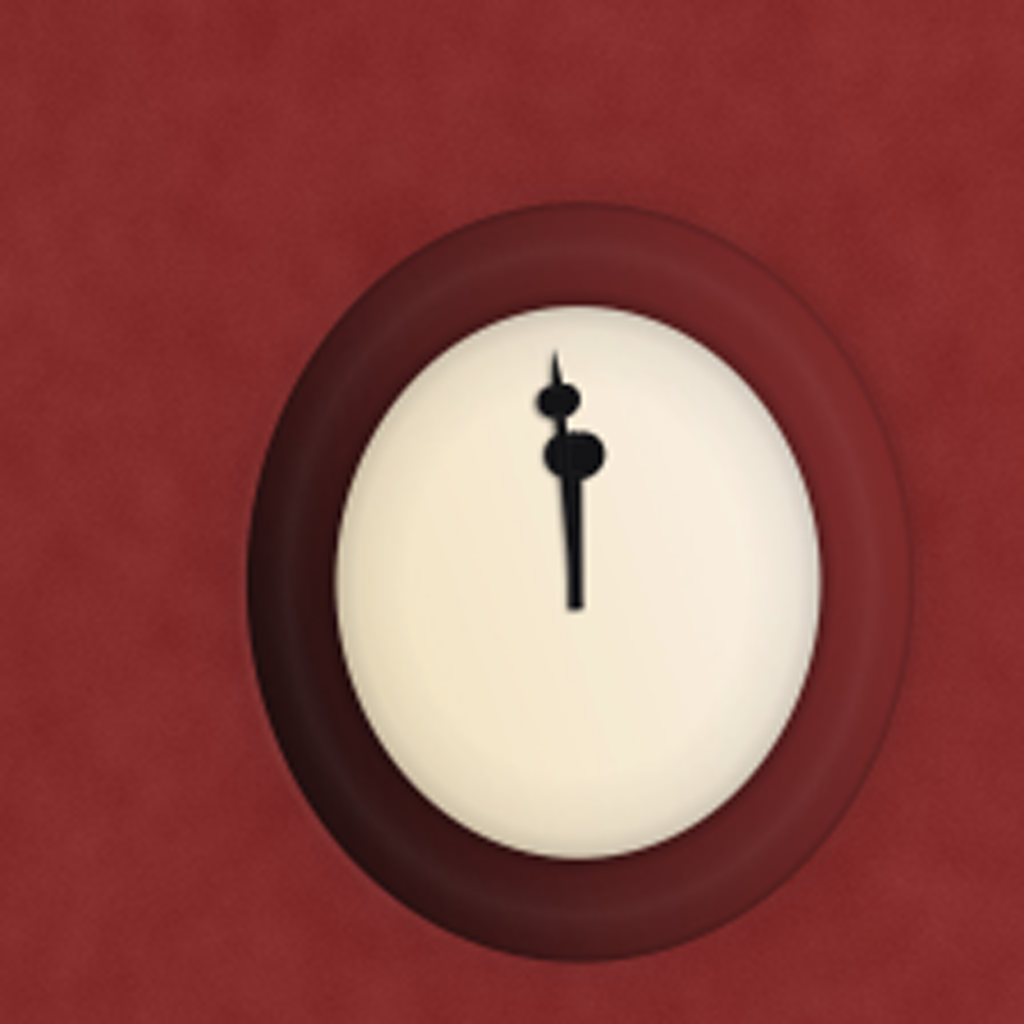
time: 11:59
